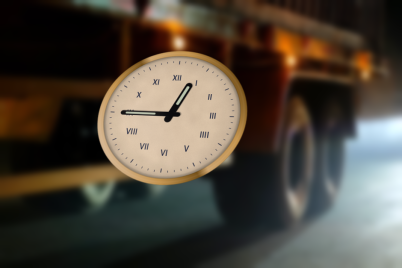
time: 12:45
